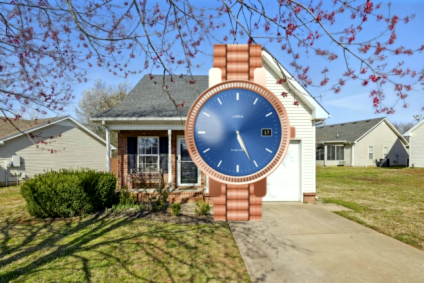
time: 5:26
